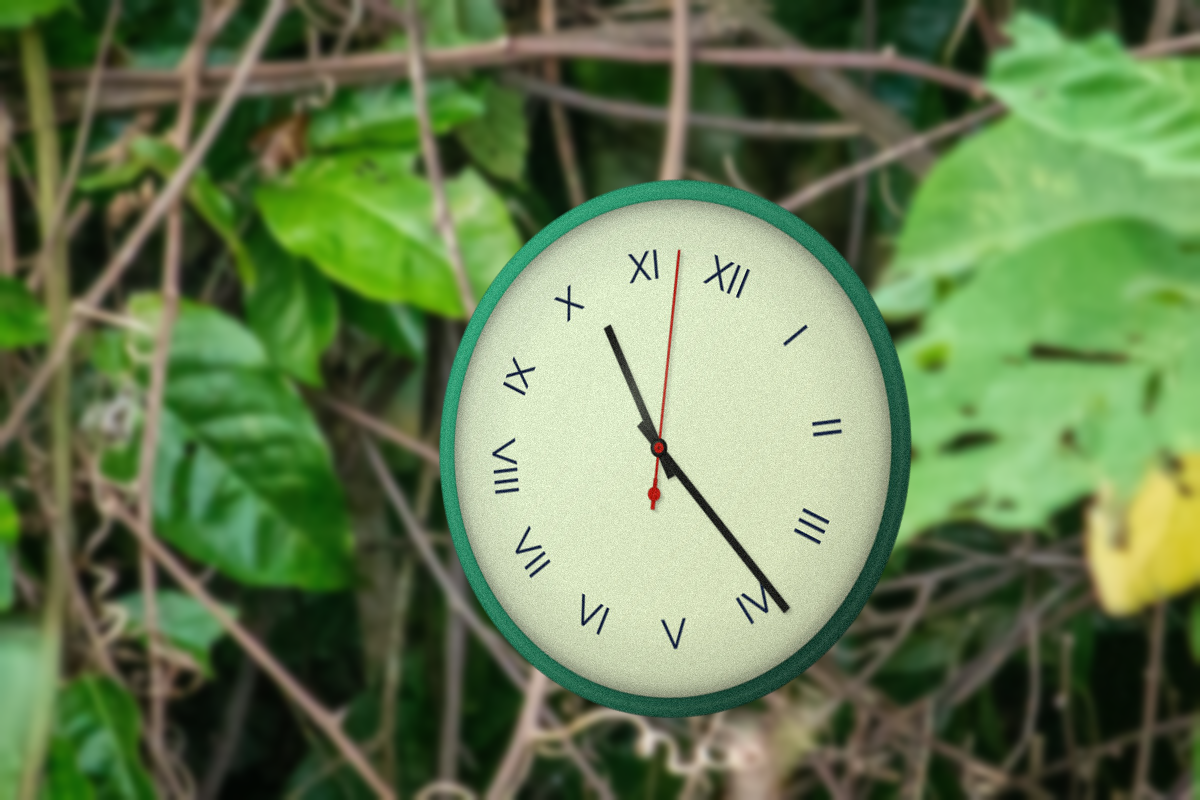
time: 10:18:57
